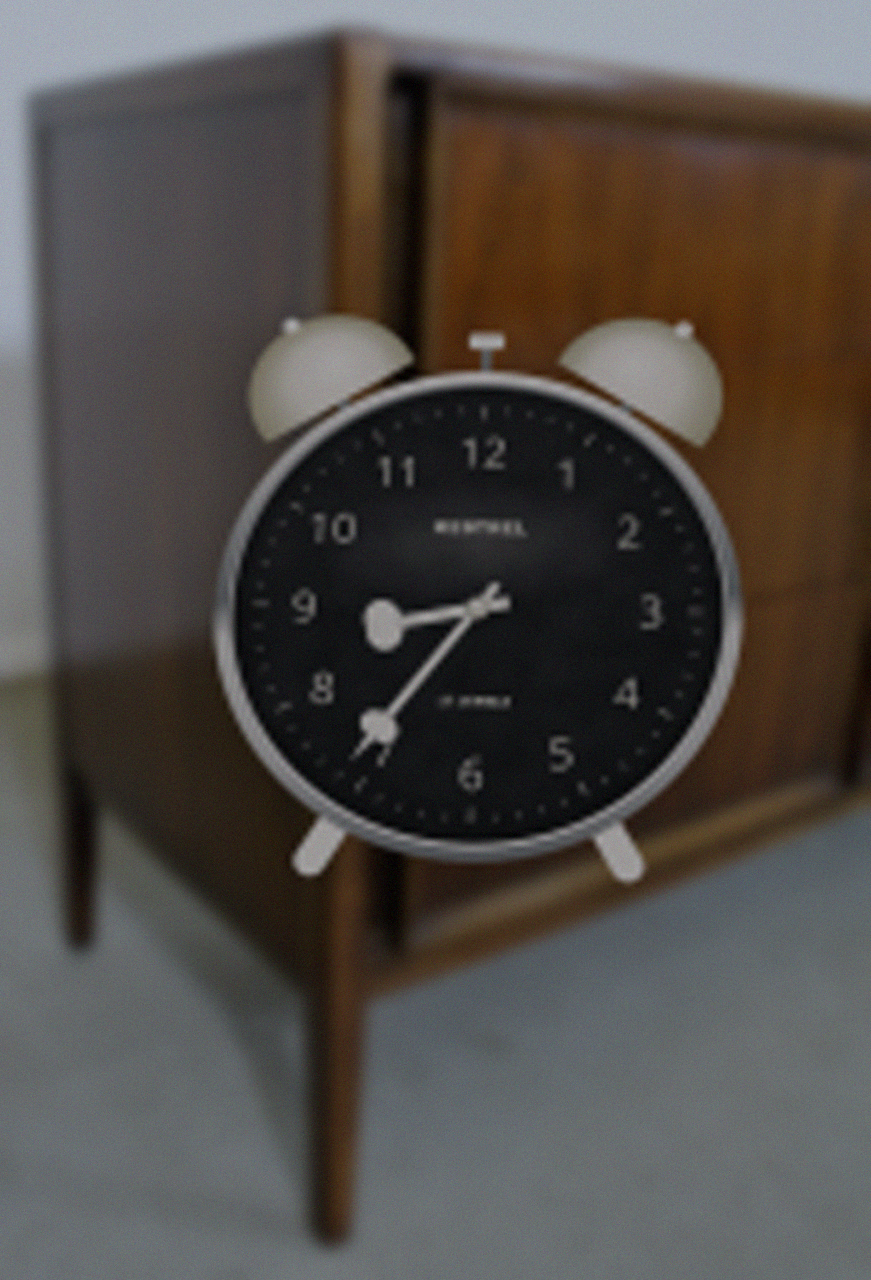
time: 8:36
